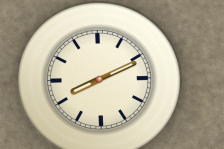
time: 8:11
